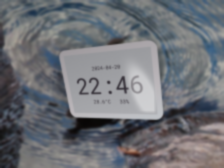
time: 22:46
